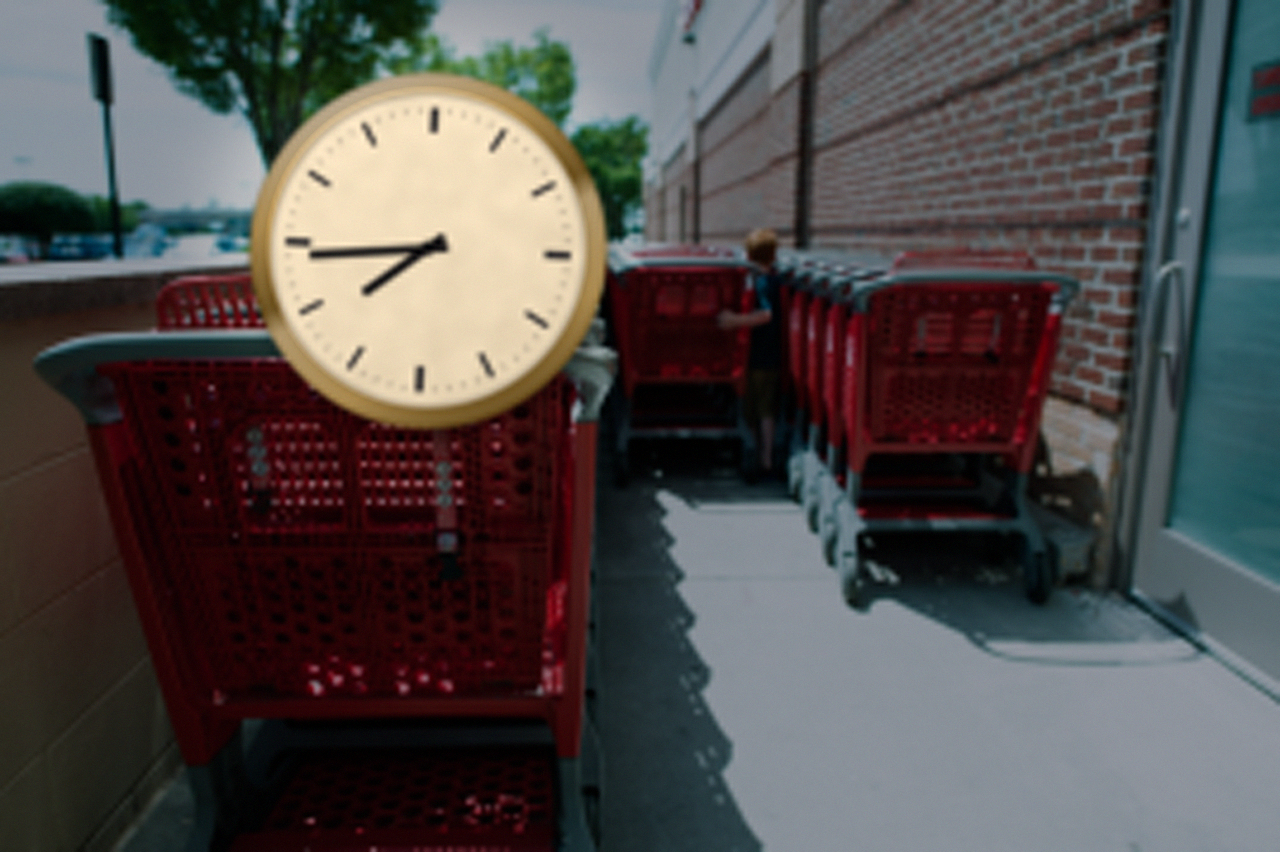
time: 7:44
